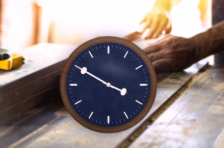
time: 3:50
